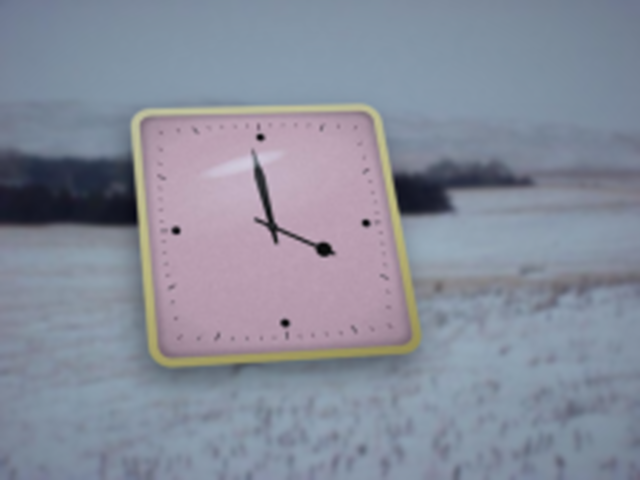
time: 3:59
